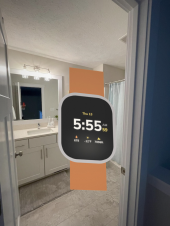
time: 5:55
